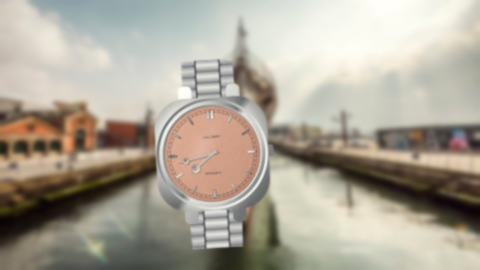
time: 7:43
